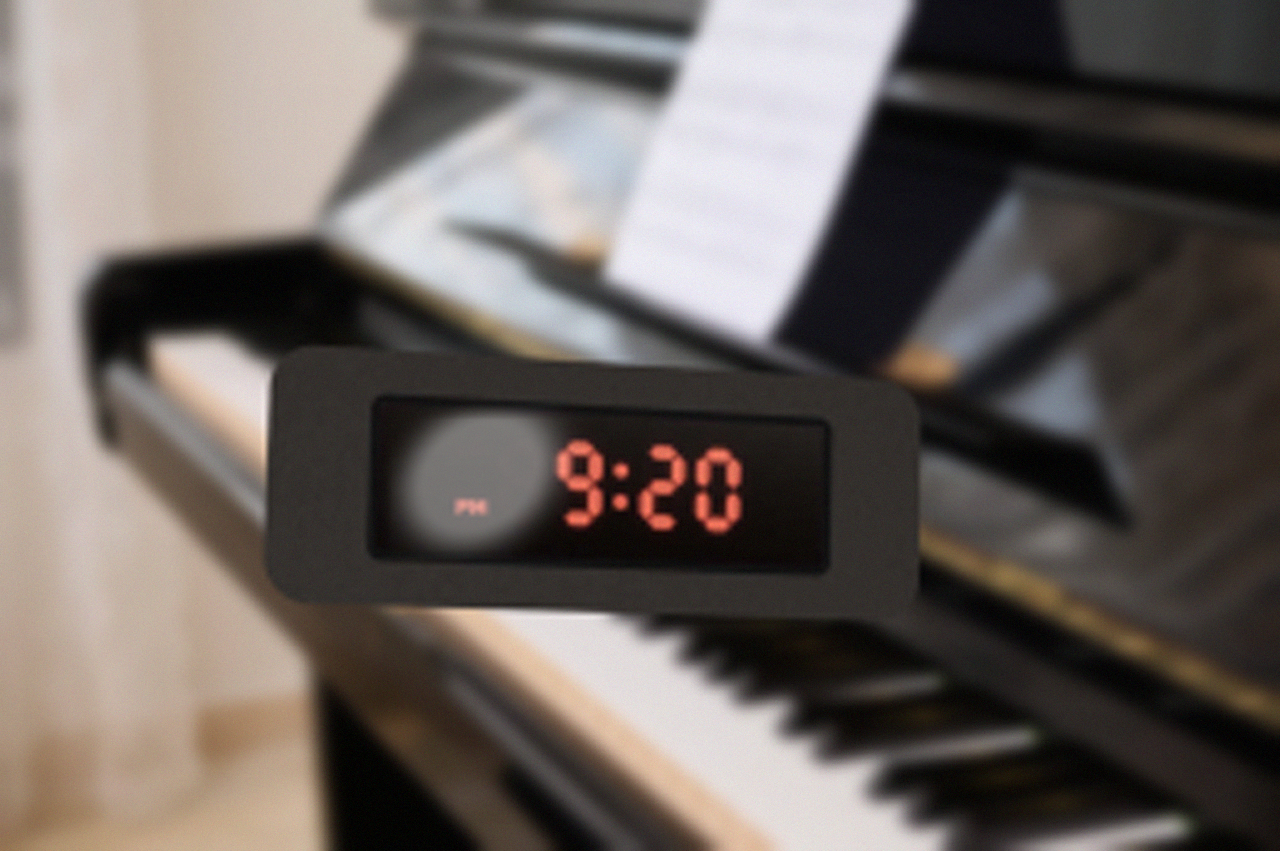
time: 9:20
